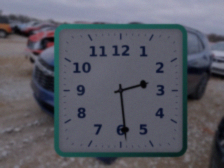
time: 2:29
